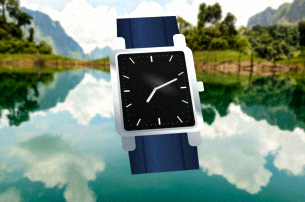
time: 7:11
